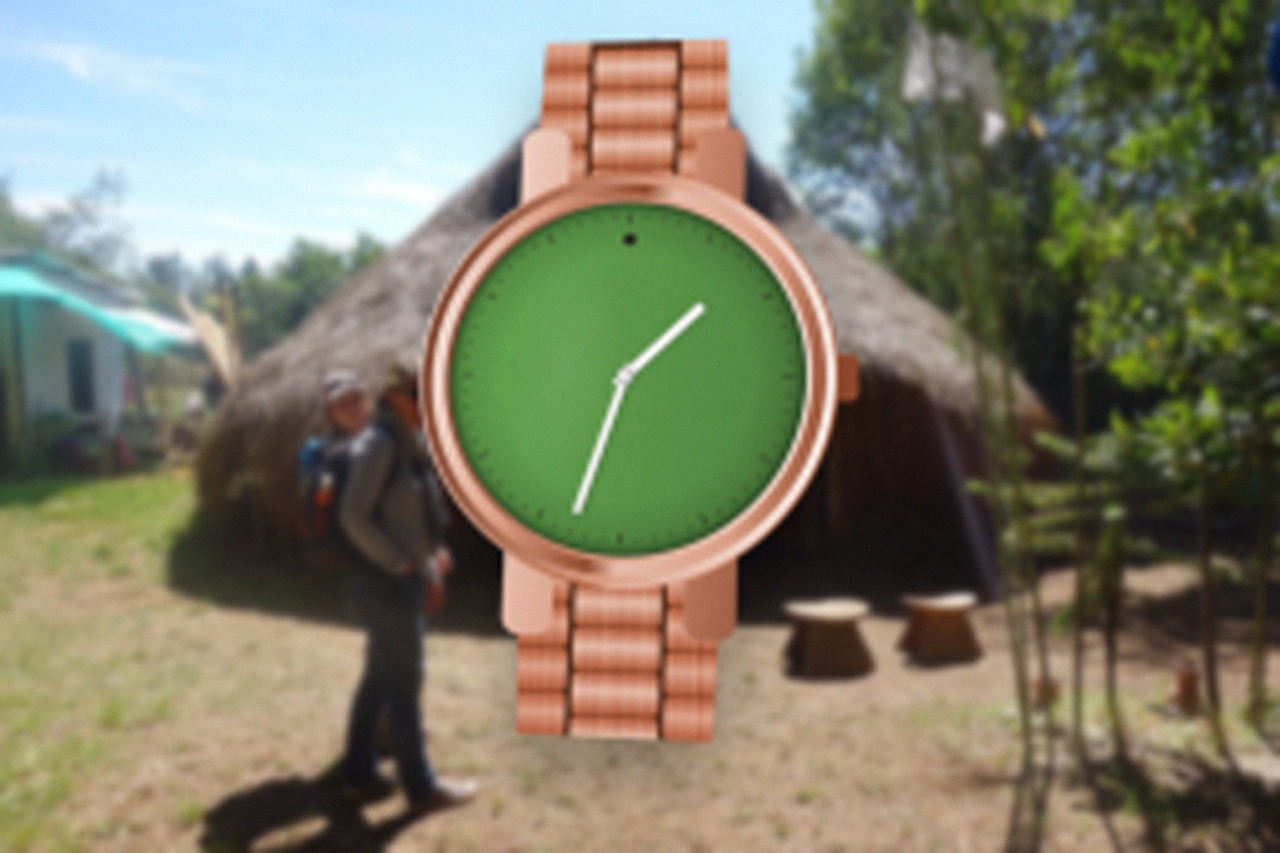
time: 1:33
